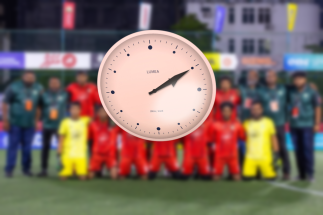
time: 2:10
